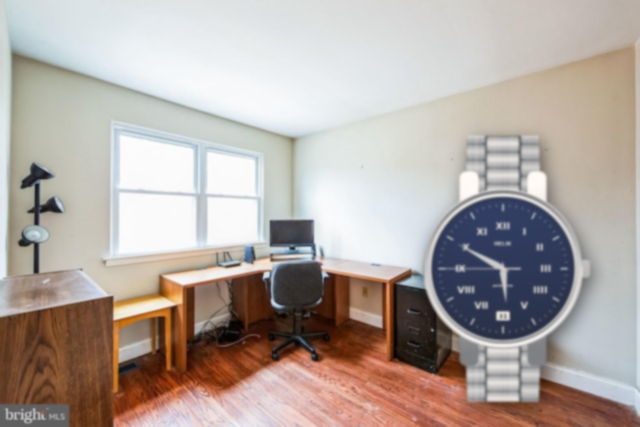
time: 5:49:45
